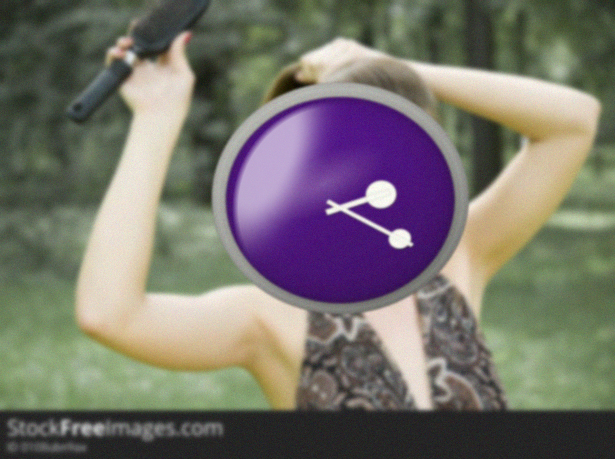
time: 2:20
